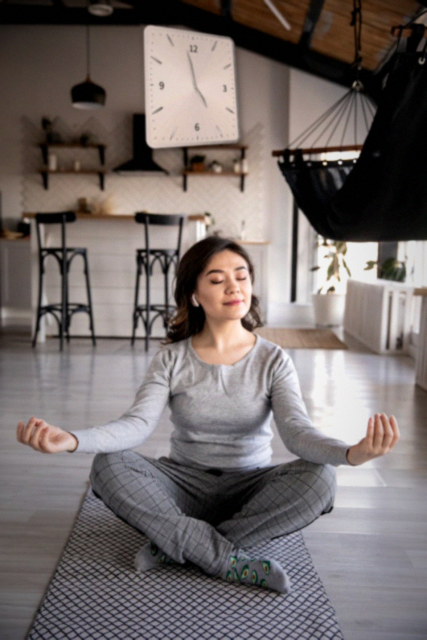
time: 4:58
